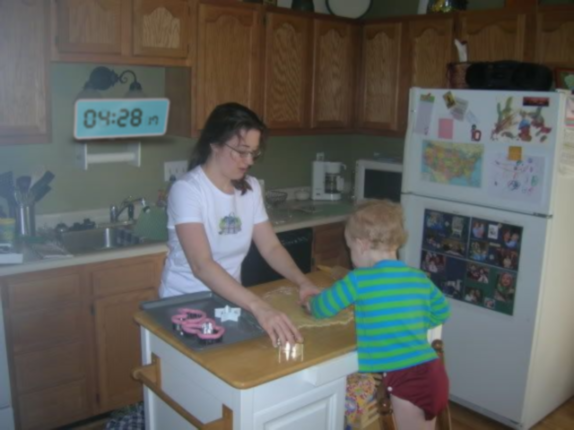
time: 4:28
